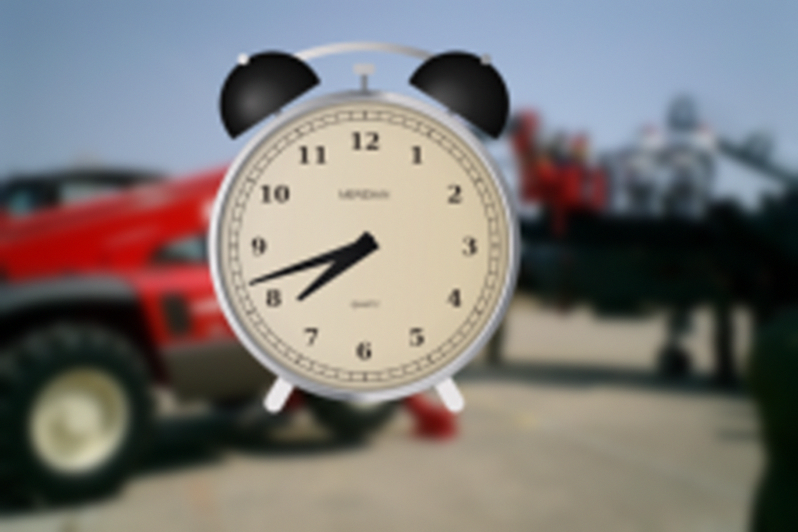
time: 7:42
